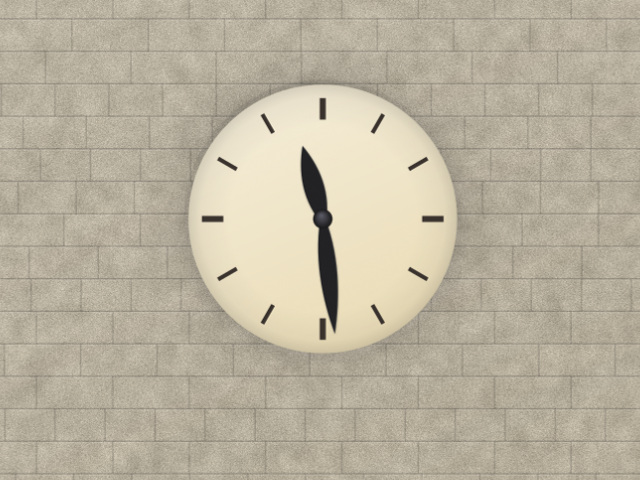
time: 11:29
